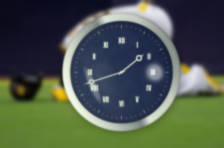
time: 1:42
